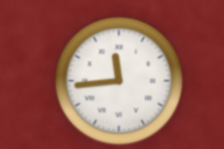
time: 11:44
